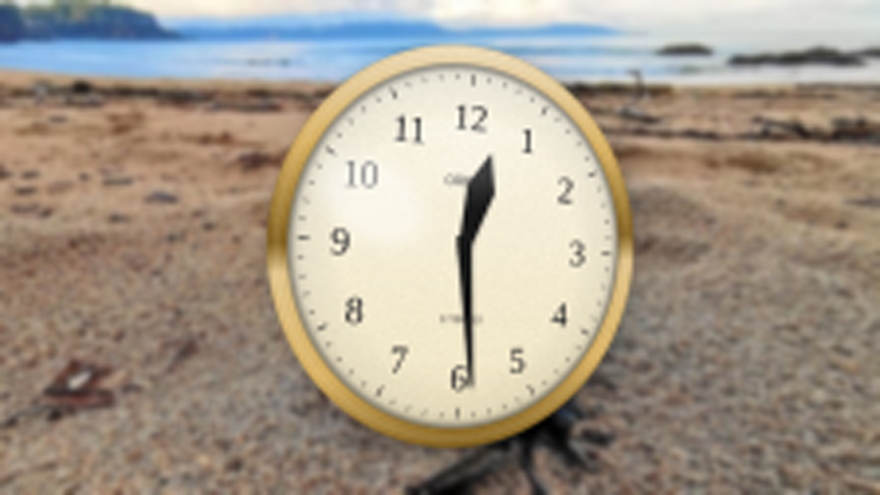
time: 12:29
